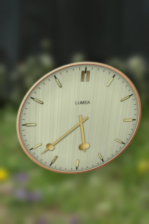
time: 5:38
